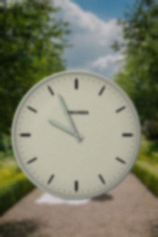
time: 9:56
